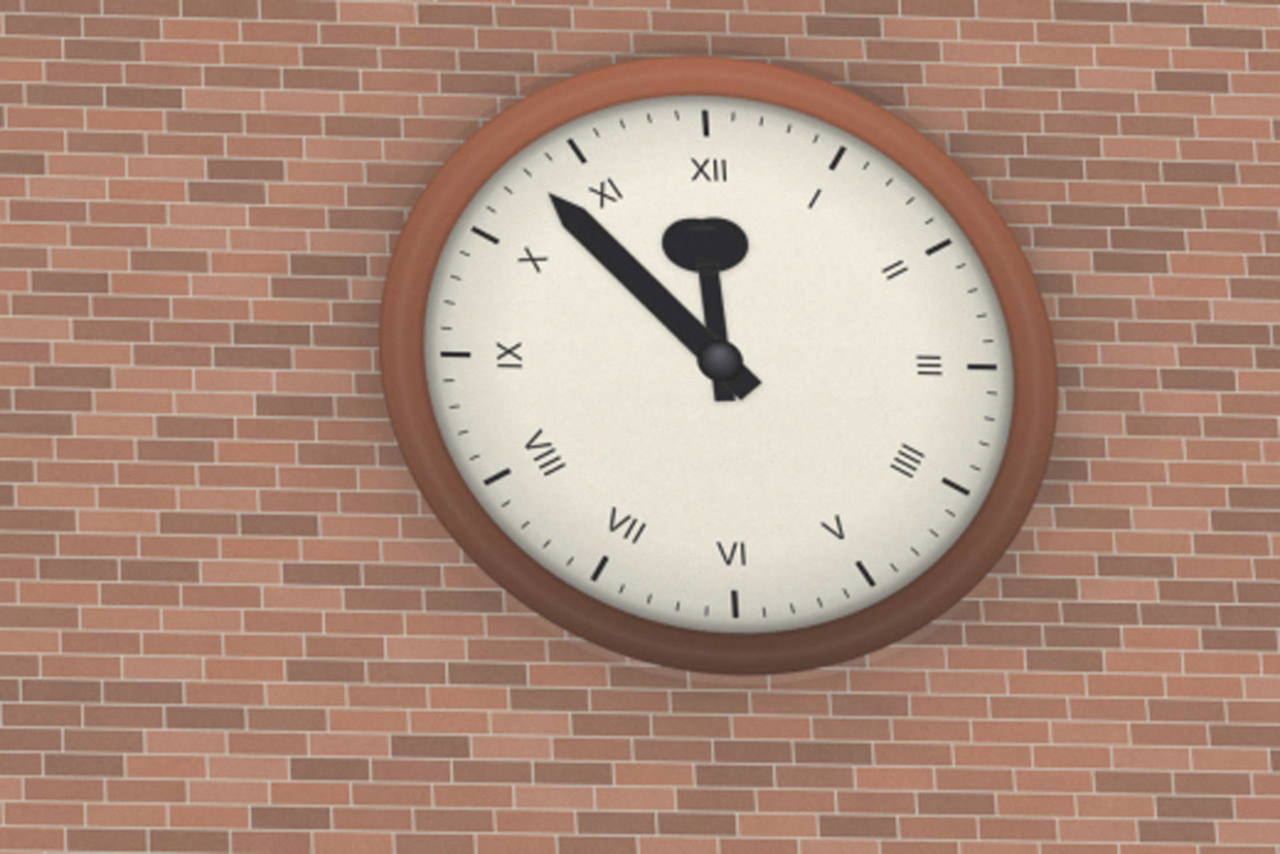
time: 11:53
